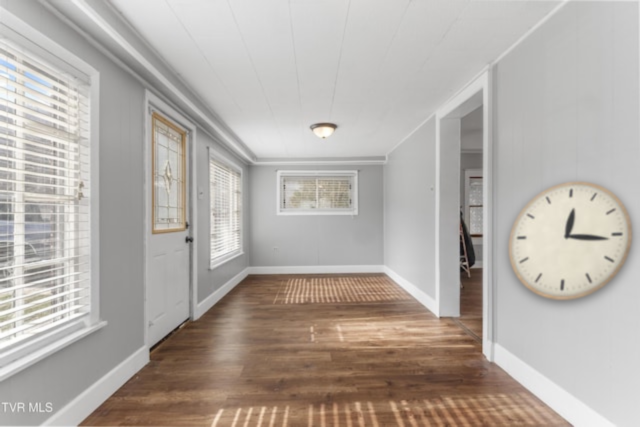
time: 12:16
